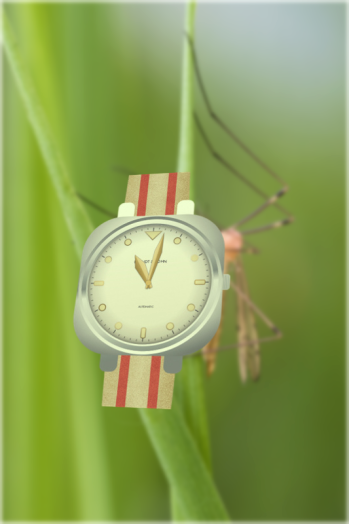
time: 11:02
